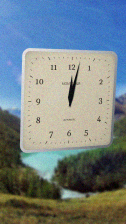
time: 12:02
